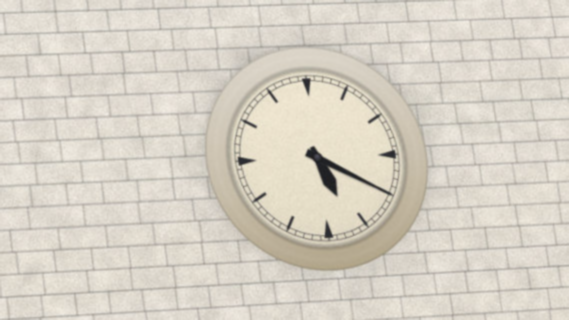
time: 5:20
